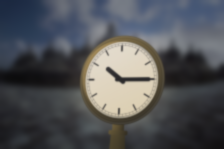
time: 10:15
